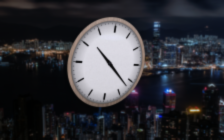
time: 10:22
